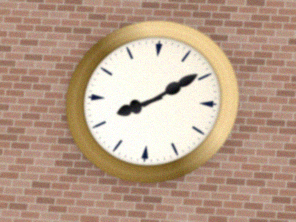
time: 8:09
